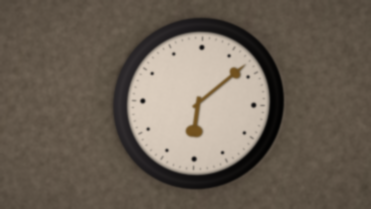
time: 6:08
